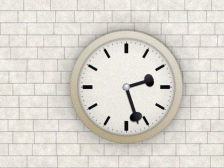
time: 2:27
